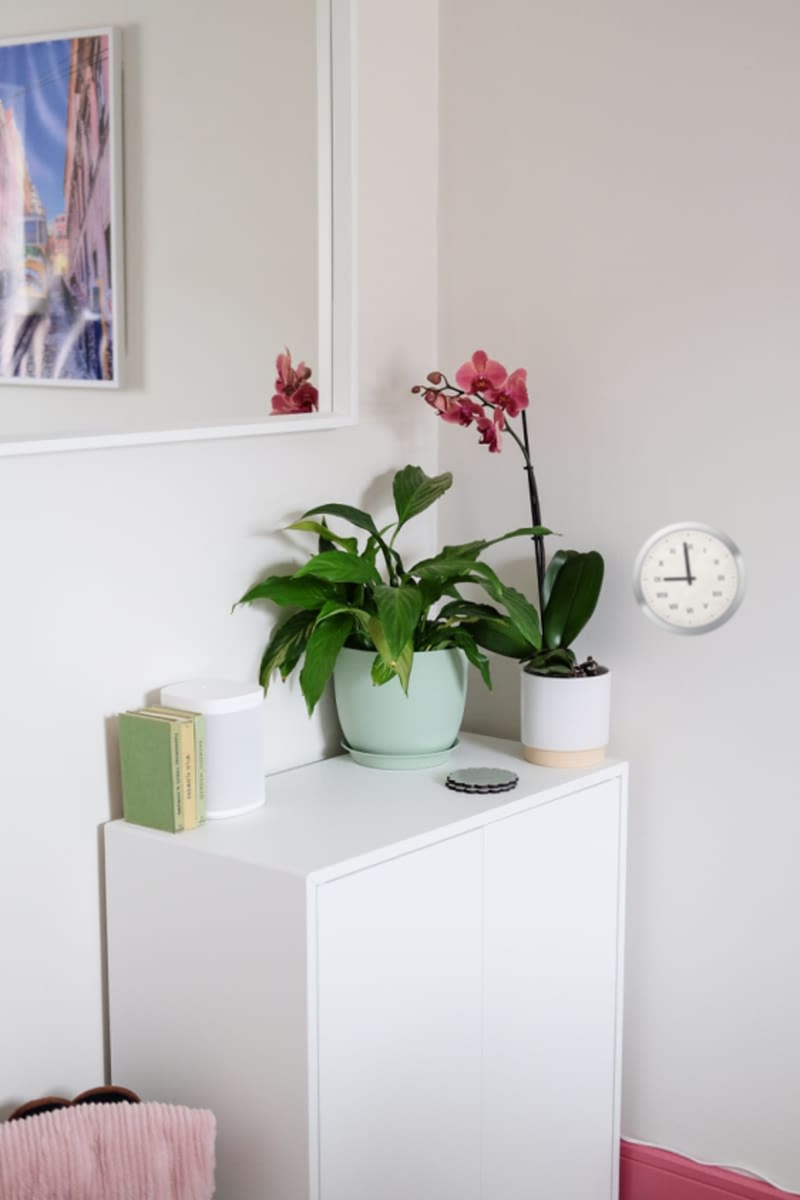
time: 8:59
